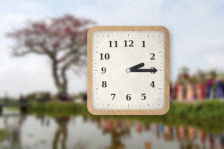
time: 2:15
